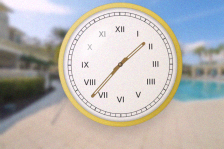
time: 1:37
